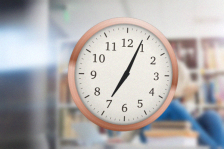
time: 7:04
